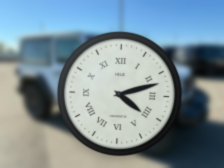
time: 4:12
